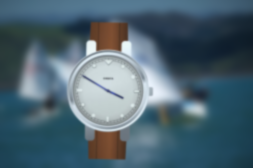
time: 3:50
